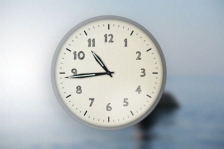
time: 10:44
